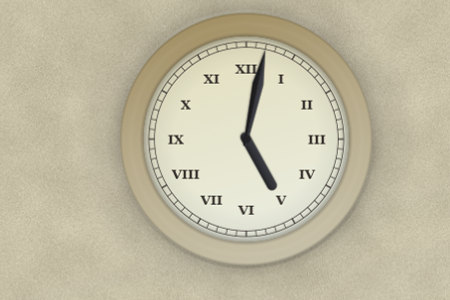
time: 5:02
